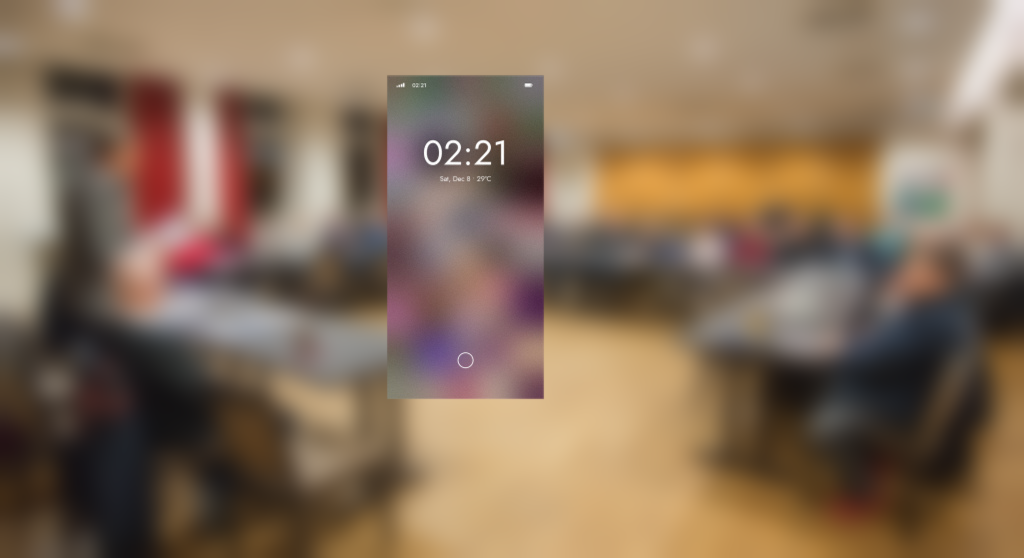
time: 2:21
